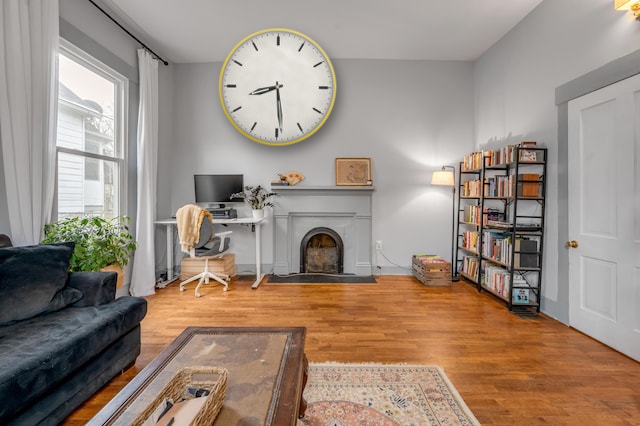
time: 8:29
